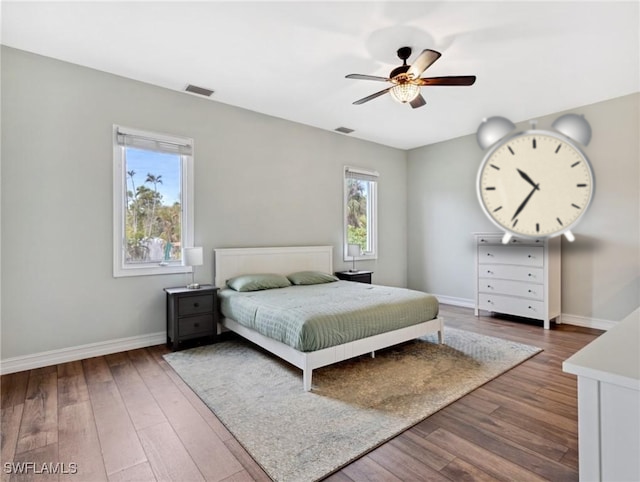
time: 10:36
